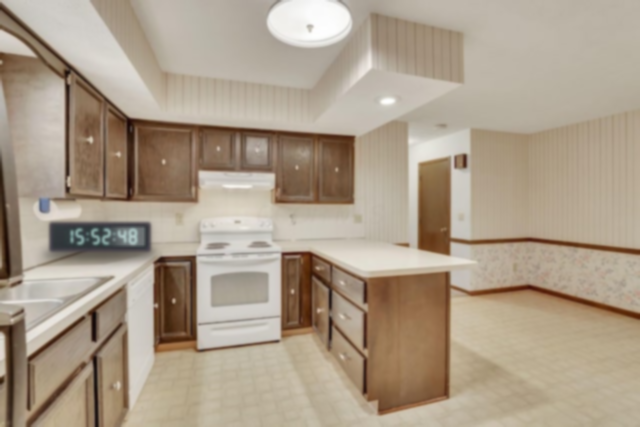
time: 15:52:48
